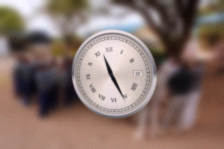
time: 11:26
